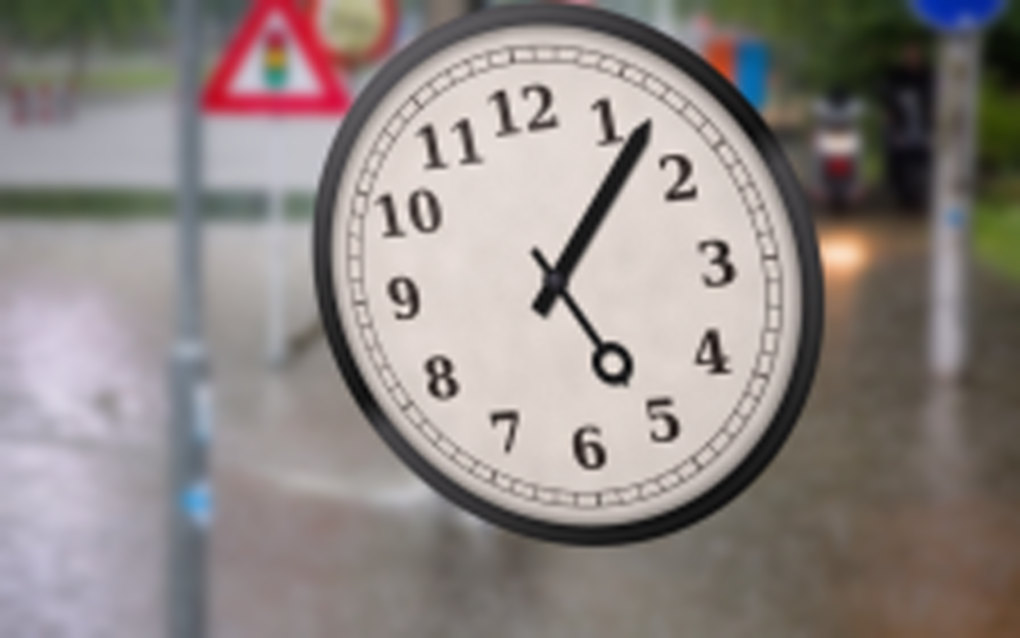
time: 5:07
